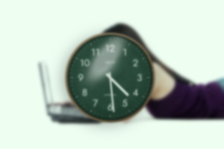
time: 4:29
